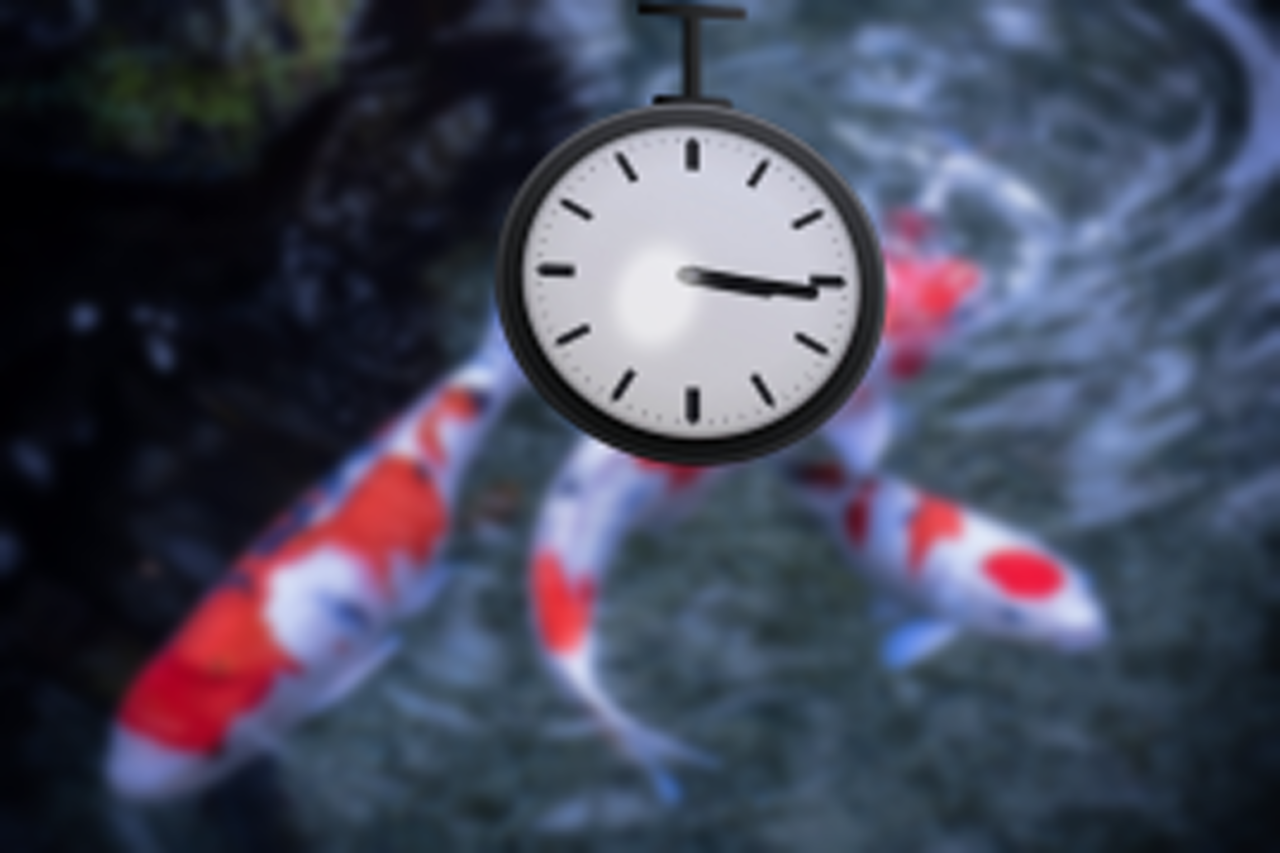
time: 3:16
